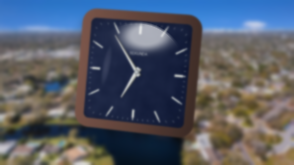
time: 6:54
